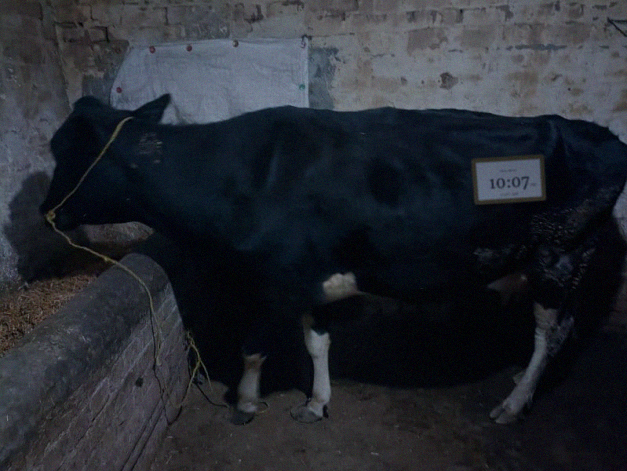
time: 10:07
